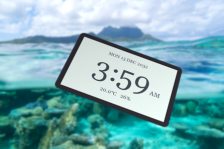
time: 3:59
